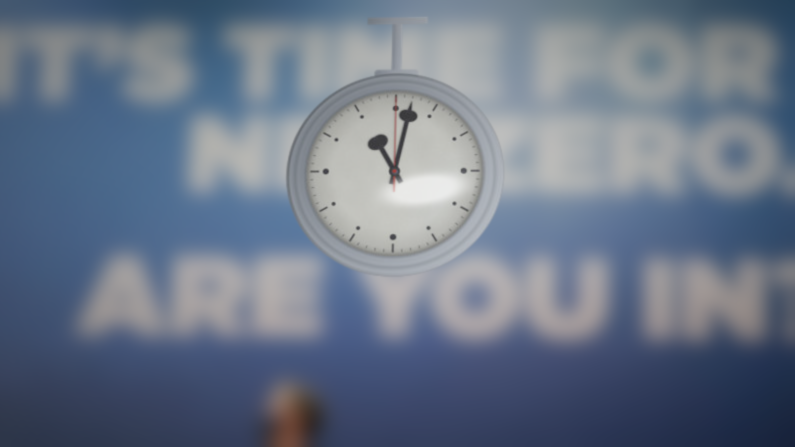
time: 11:02:00
